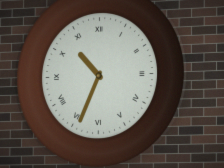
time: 10:34
